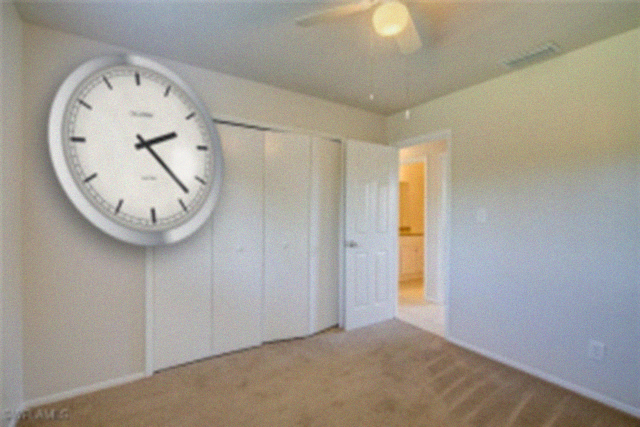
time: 2:23
